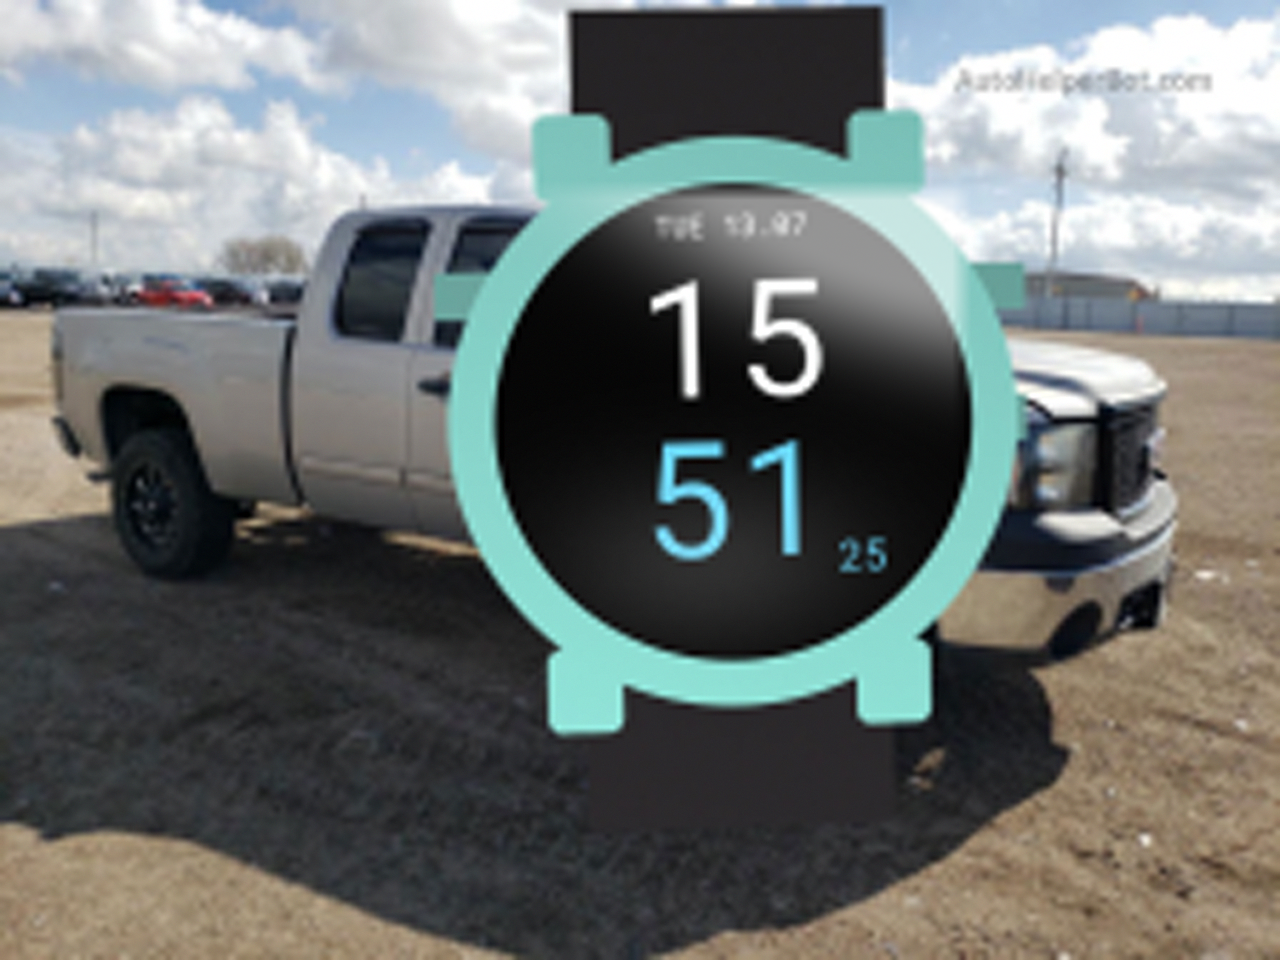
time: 15:51:25
